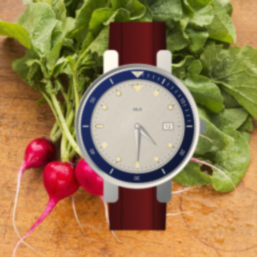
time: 4:30
